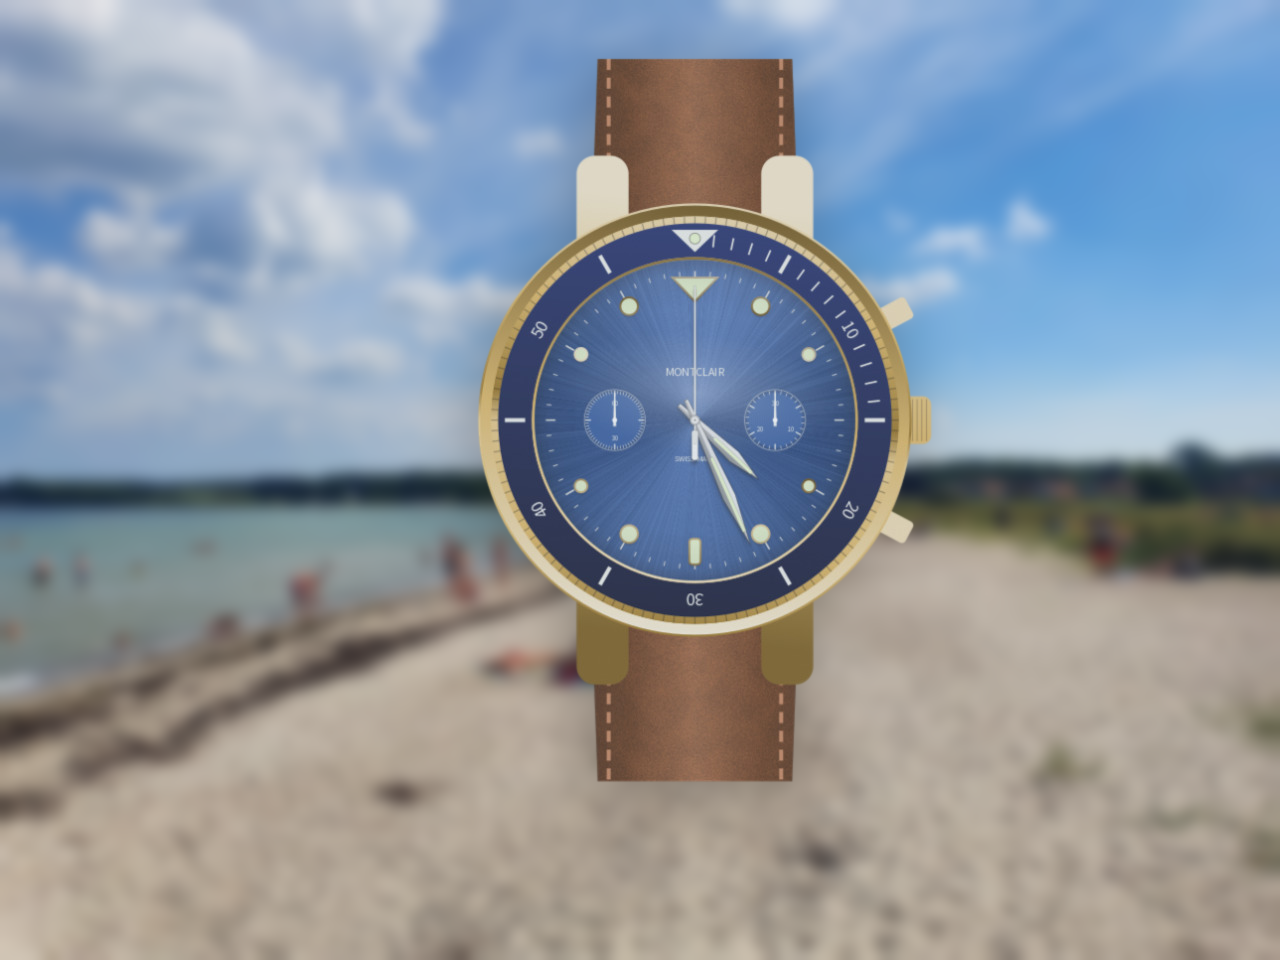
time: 4:26
